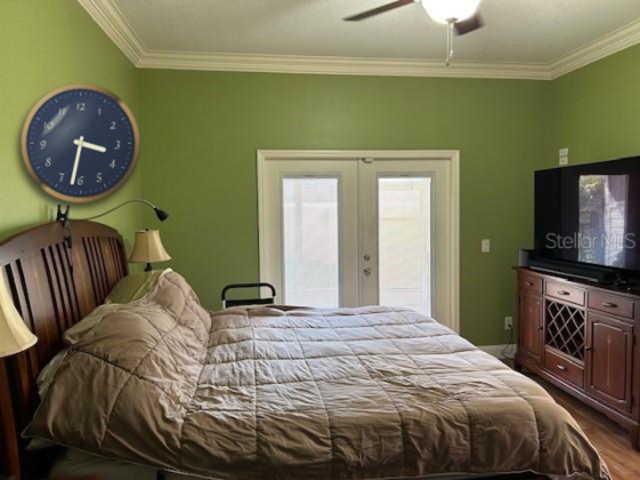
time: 3:32
